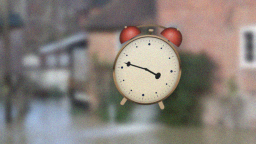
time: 3:47
